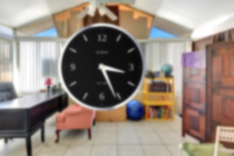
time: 3:26
